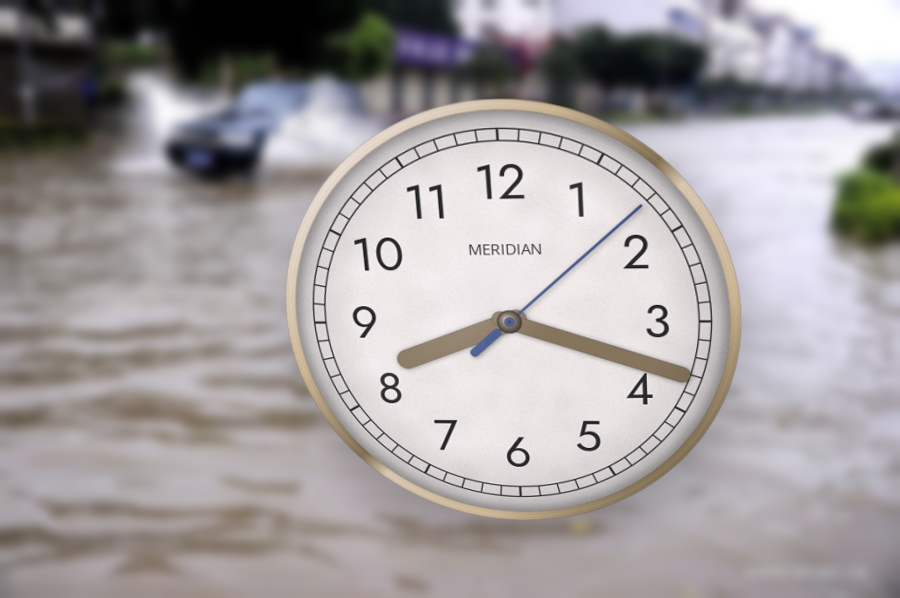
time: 8:18:08
